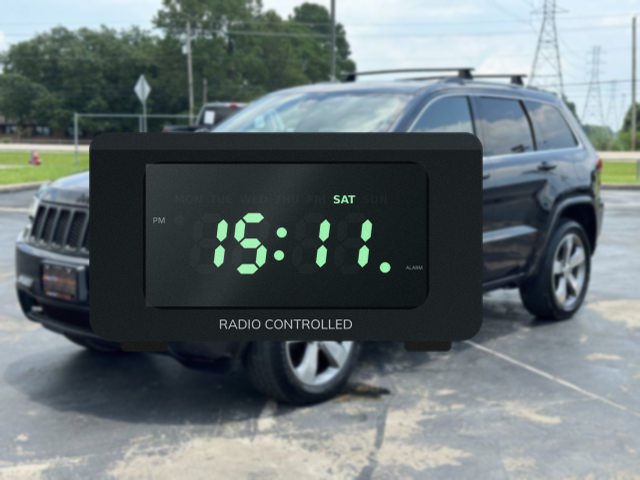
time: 15:11
